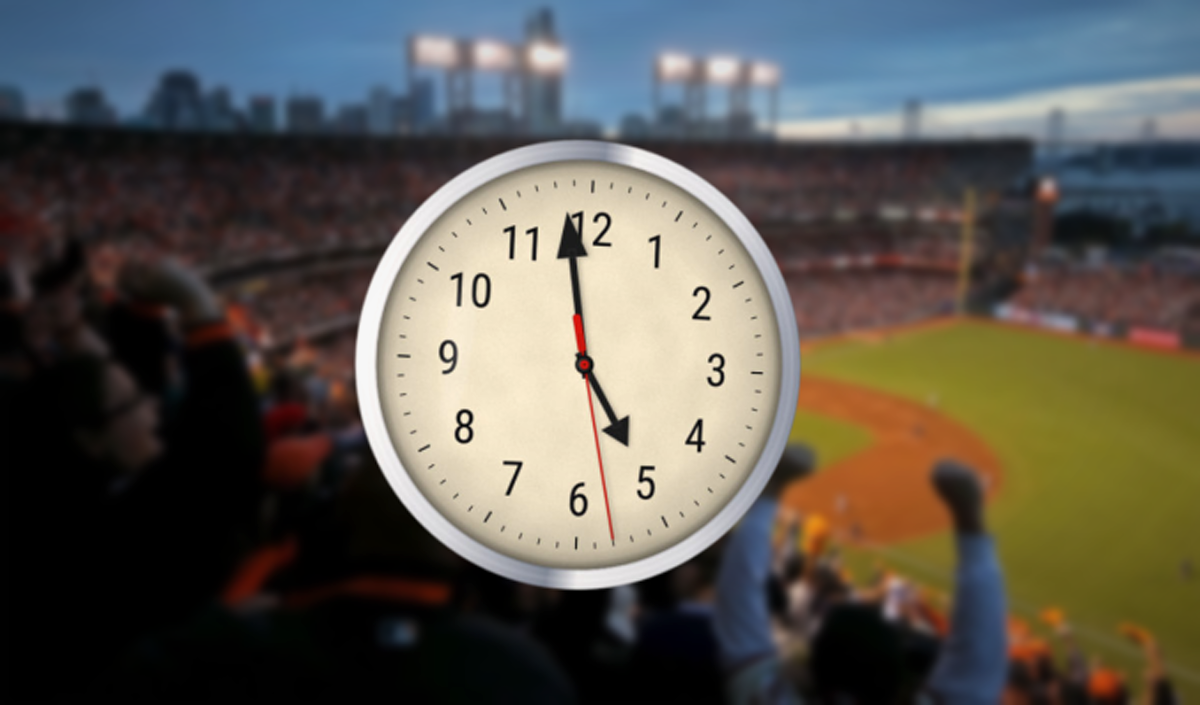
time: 4:58:28
